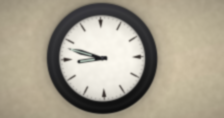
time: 8:48
